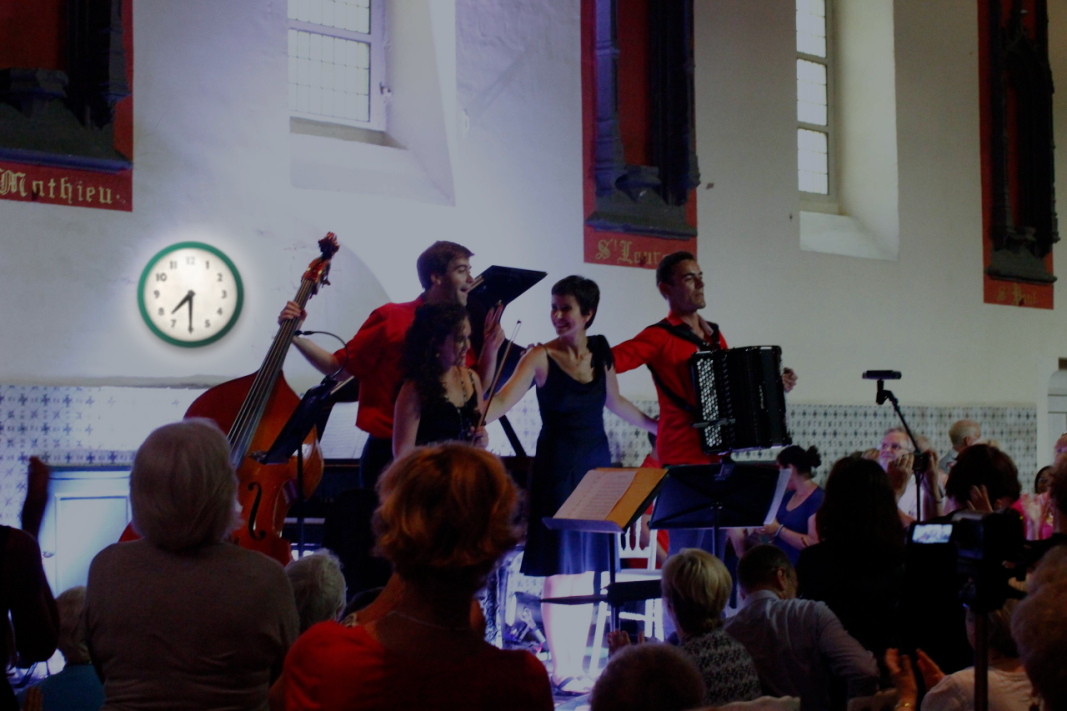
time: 7:30
